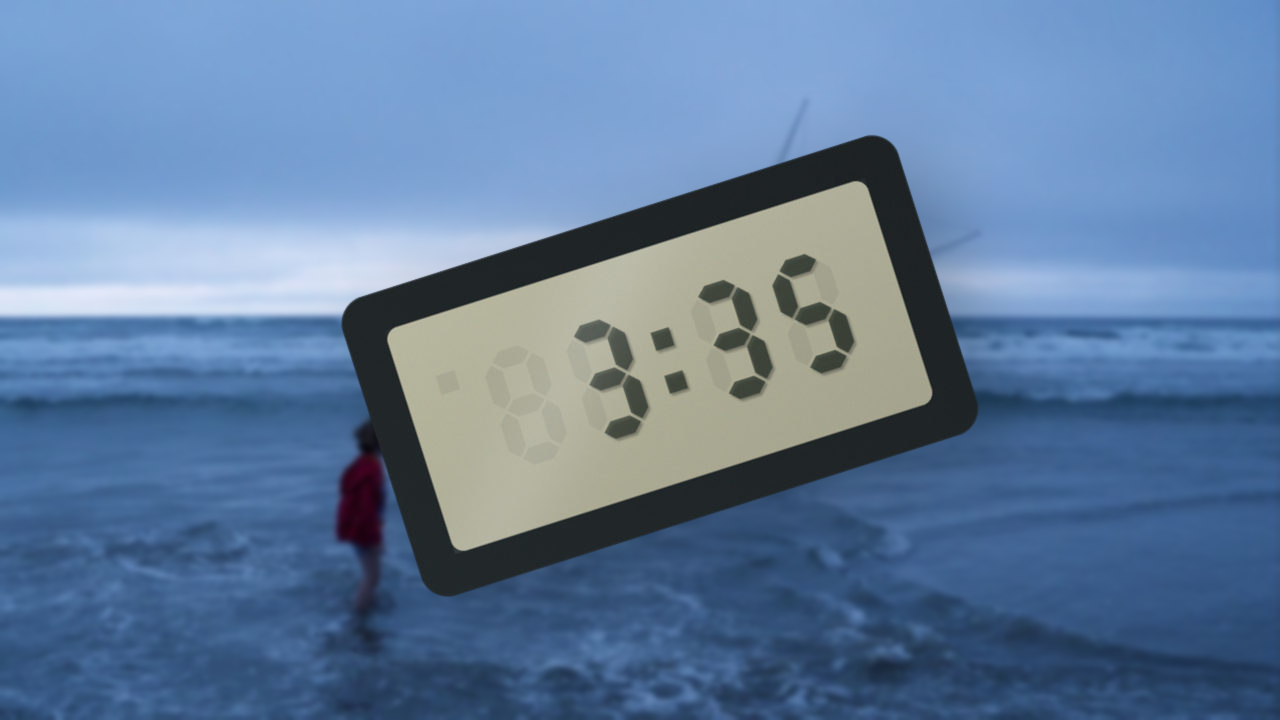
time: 3:35
